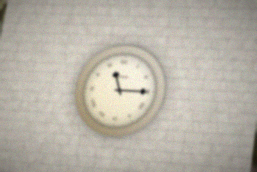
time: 11:15
